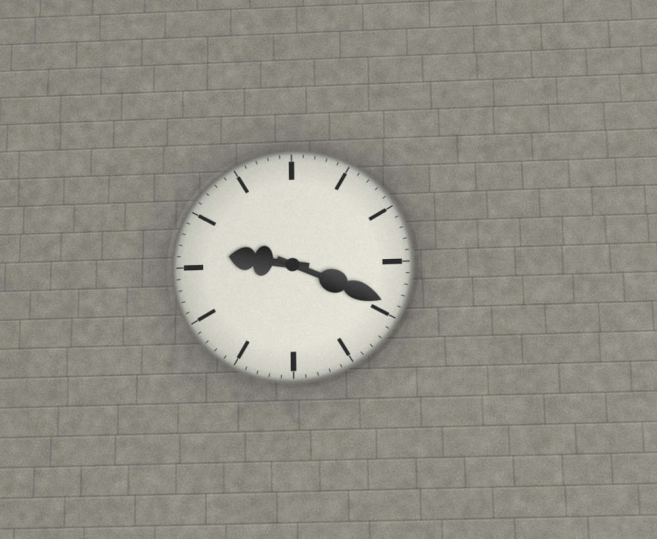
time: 9:19
